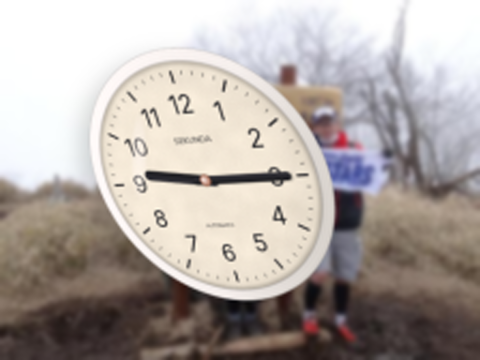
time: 9:15
